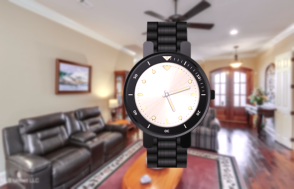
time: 5:12
